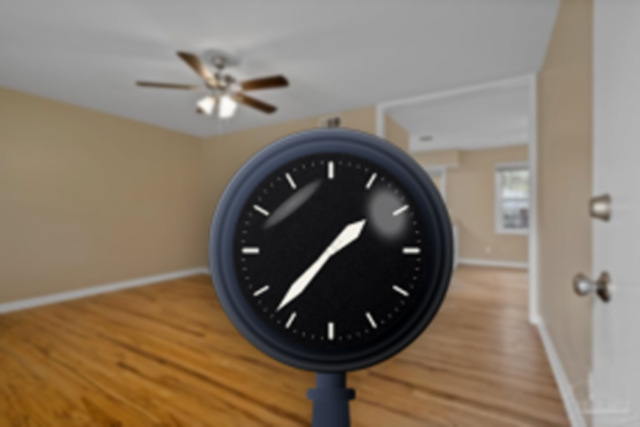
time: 1:37
